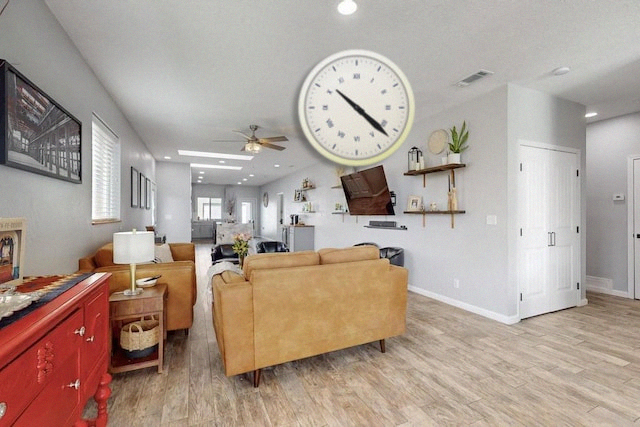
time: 10:22
